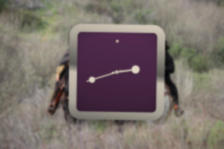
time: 2:42
